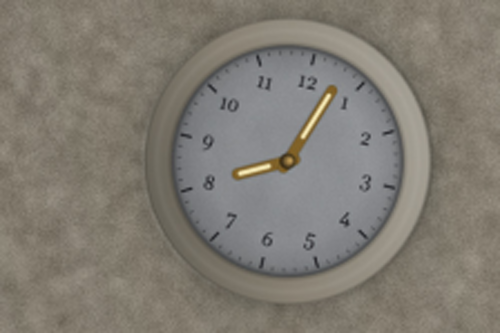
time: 8:03
